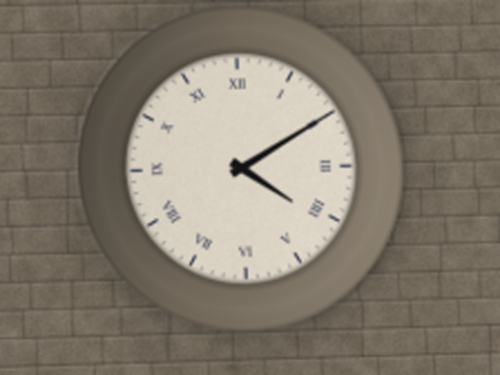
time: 4:10
